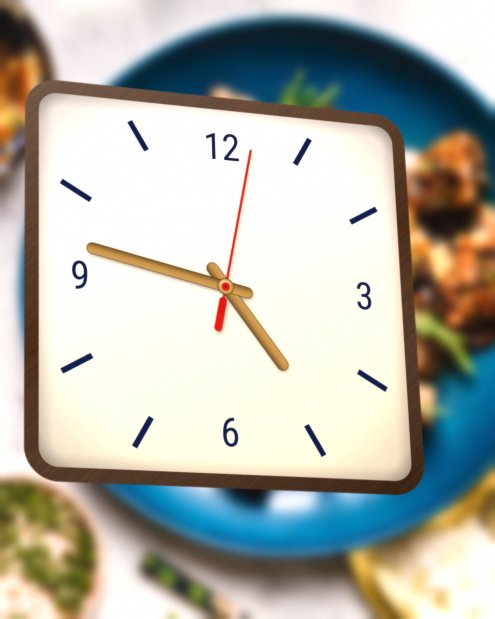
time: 4:47:02
